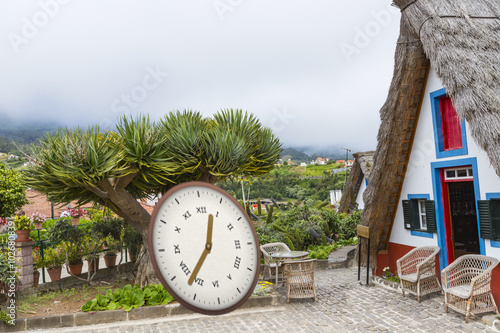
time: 12:37
